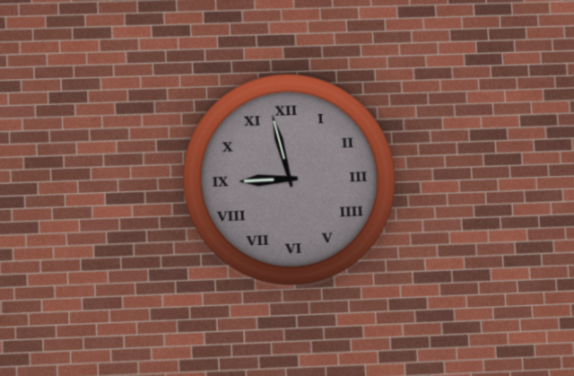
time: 8:58
